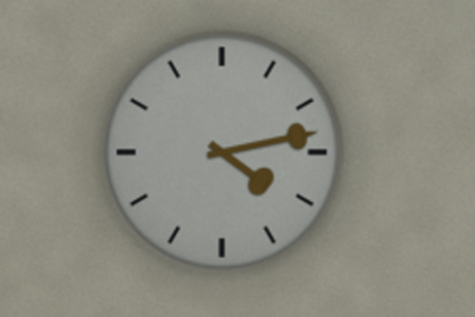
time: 4:13
